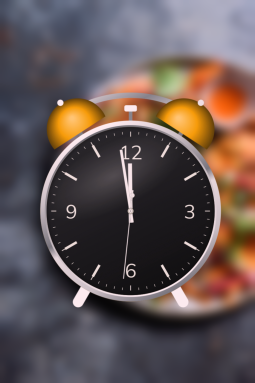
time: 11:58:31
